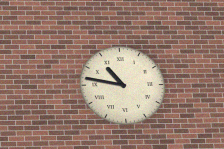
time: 10:47
